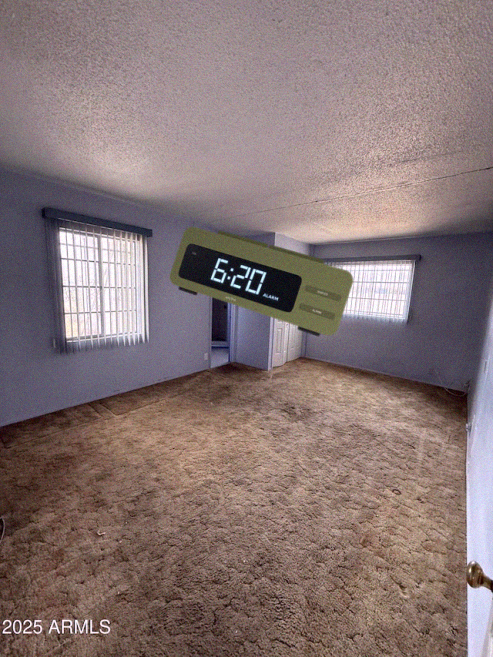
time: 6:20
